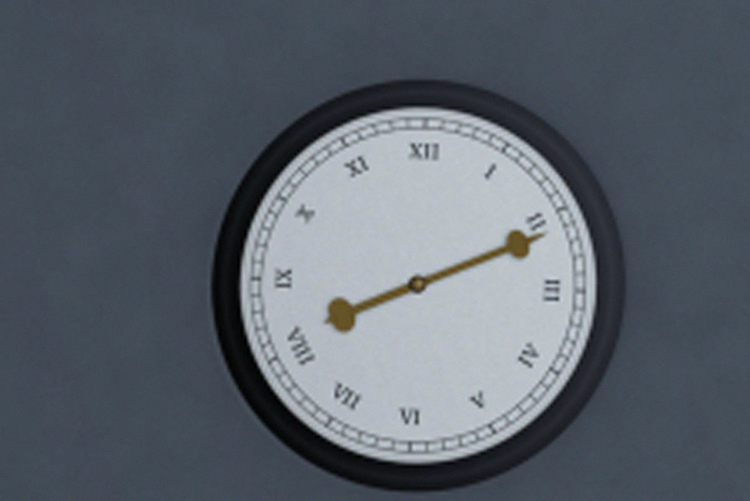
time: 8:11
